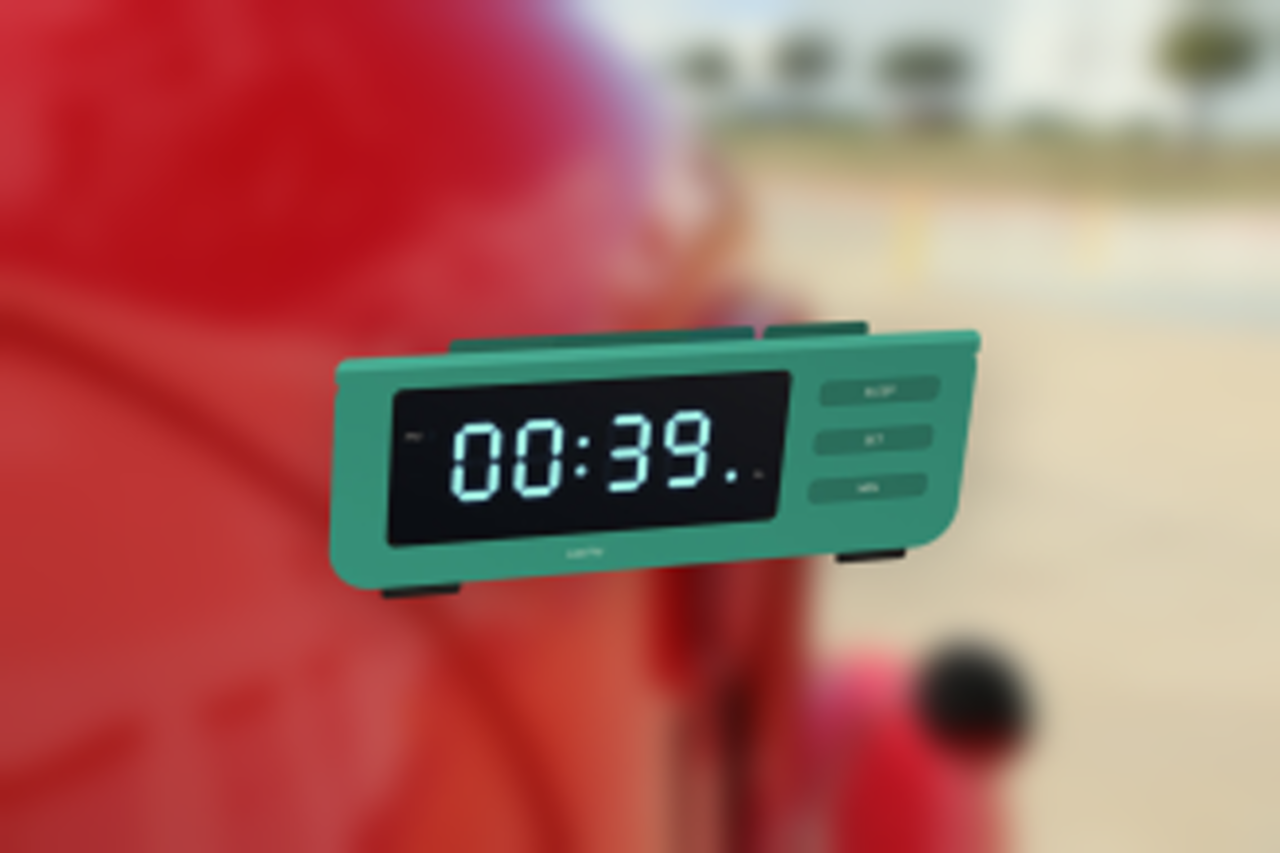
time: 0:39
